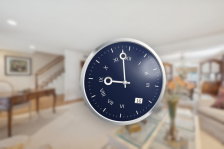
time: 8:58
